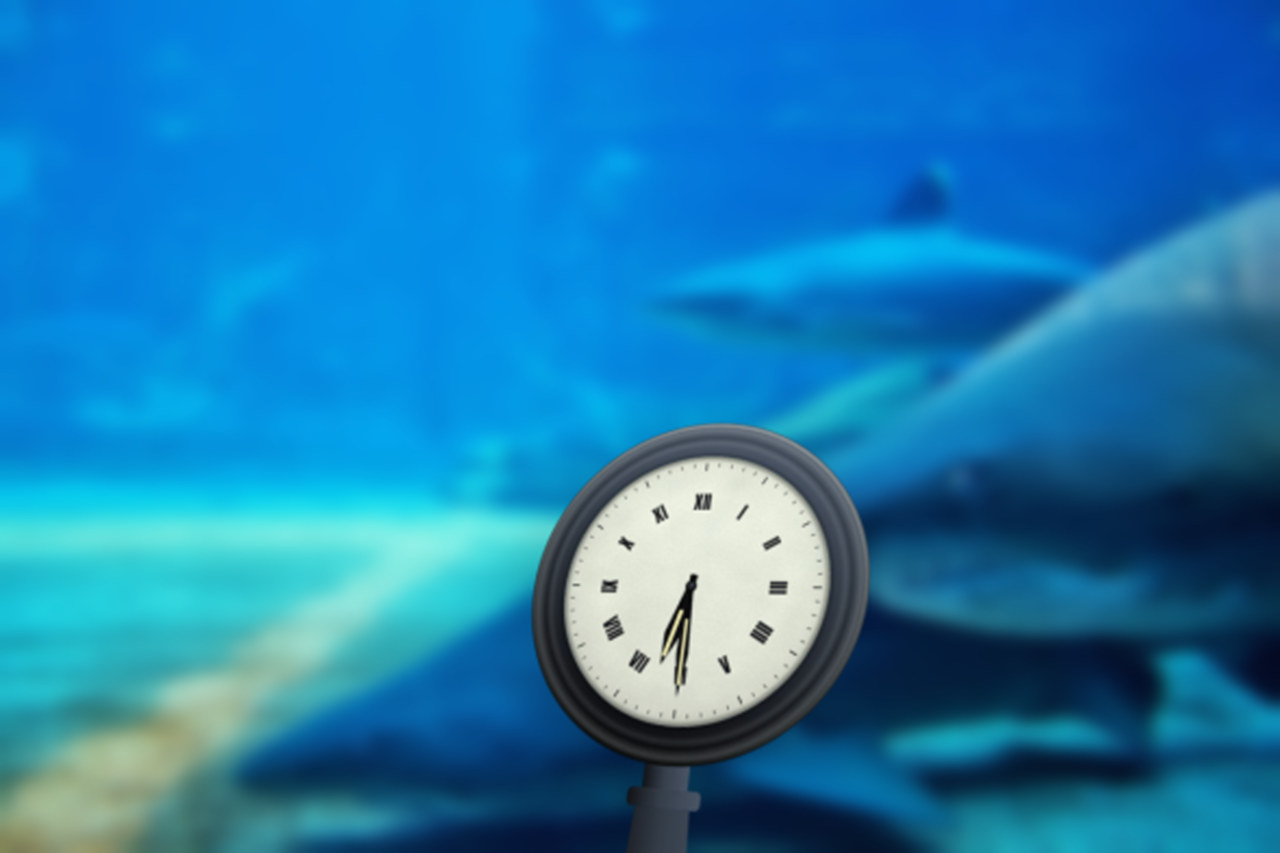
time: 6:30
